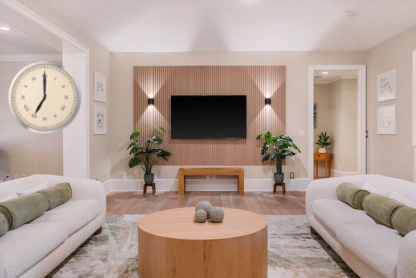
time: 7:00
